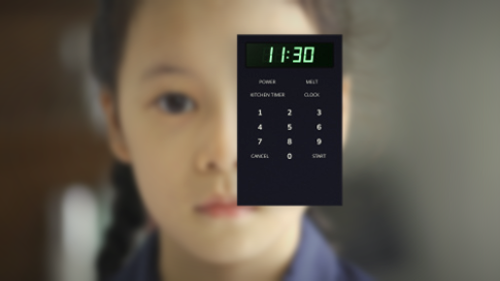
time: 11:30
